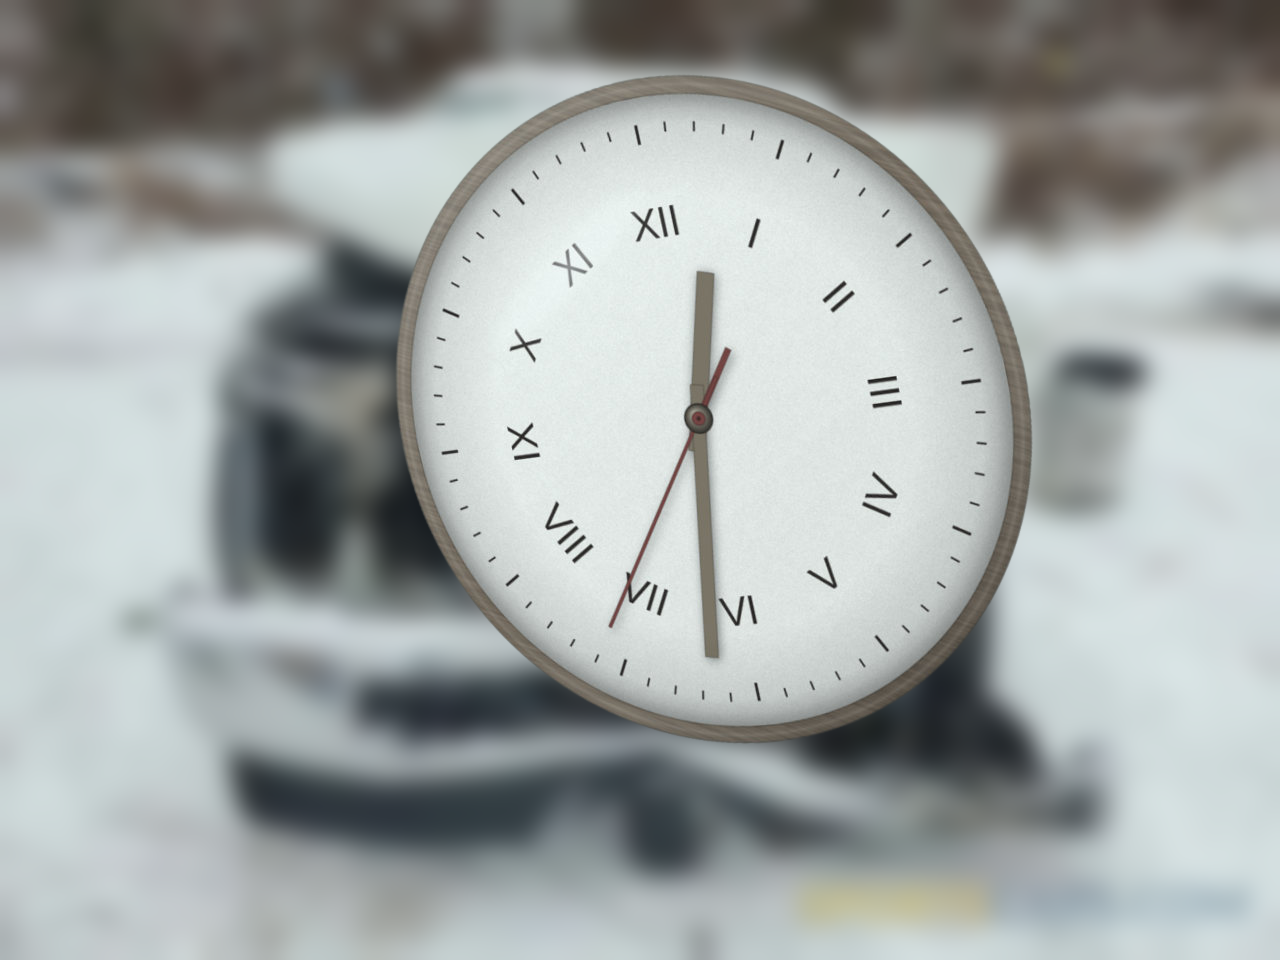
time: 12:31:36
